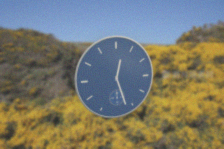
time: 12:27
